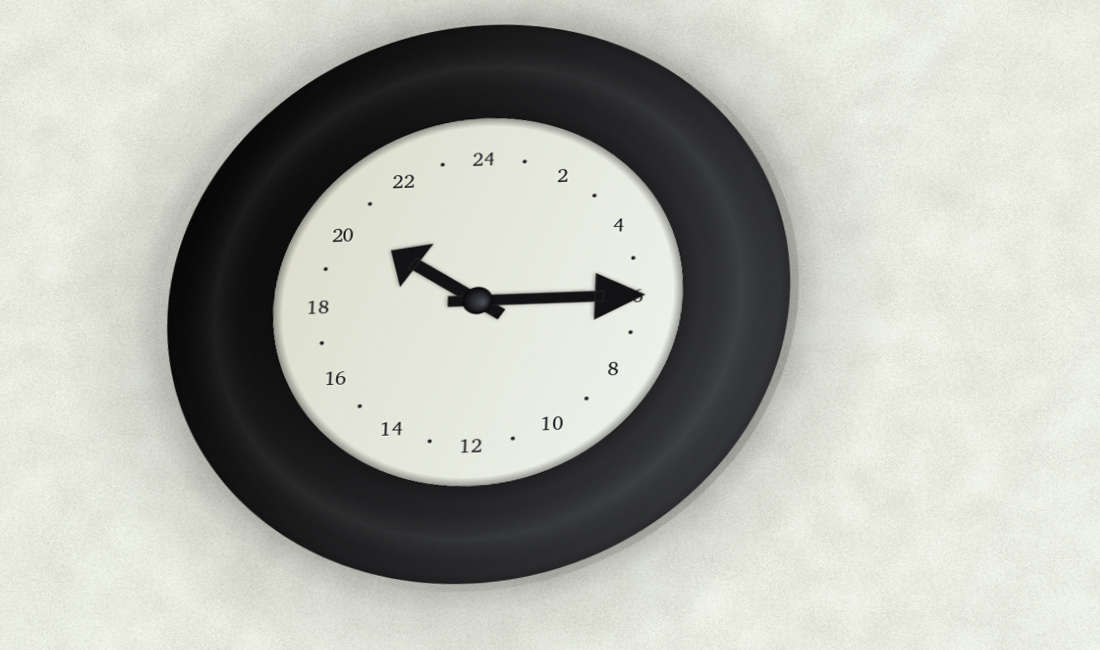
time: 20:15
